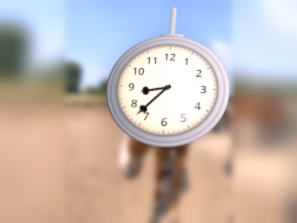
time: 8:37
